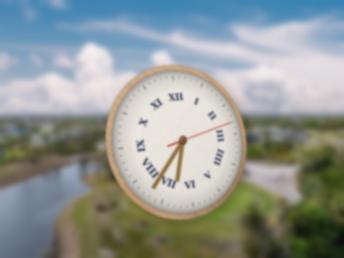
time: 6:37:13
